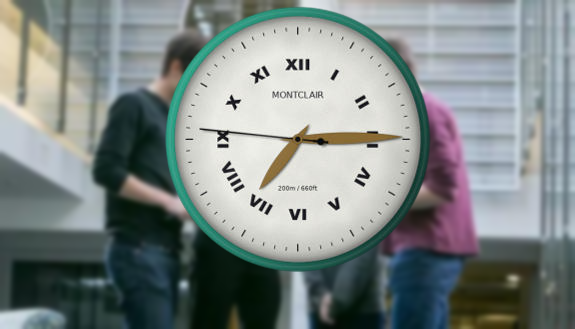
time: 7:14:46
